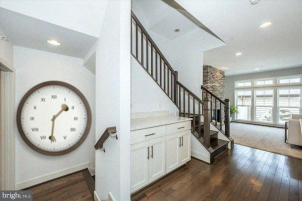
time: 1:31
